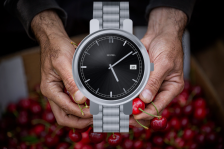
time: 5:09
